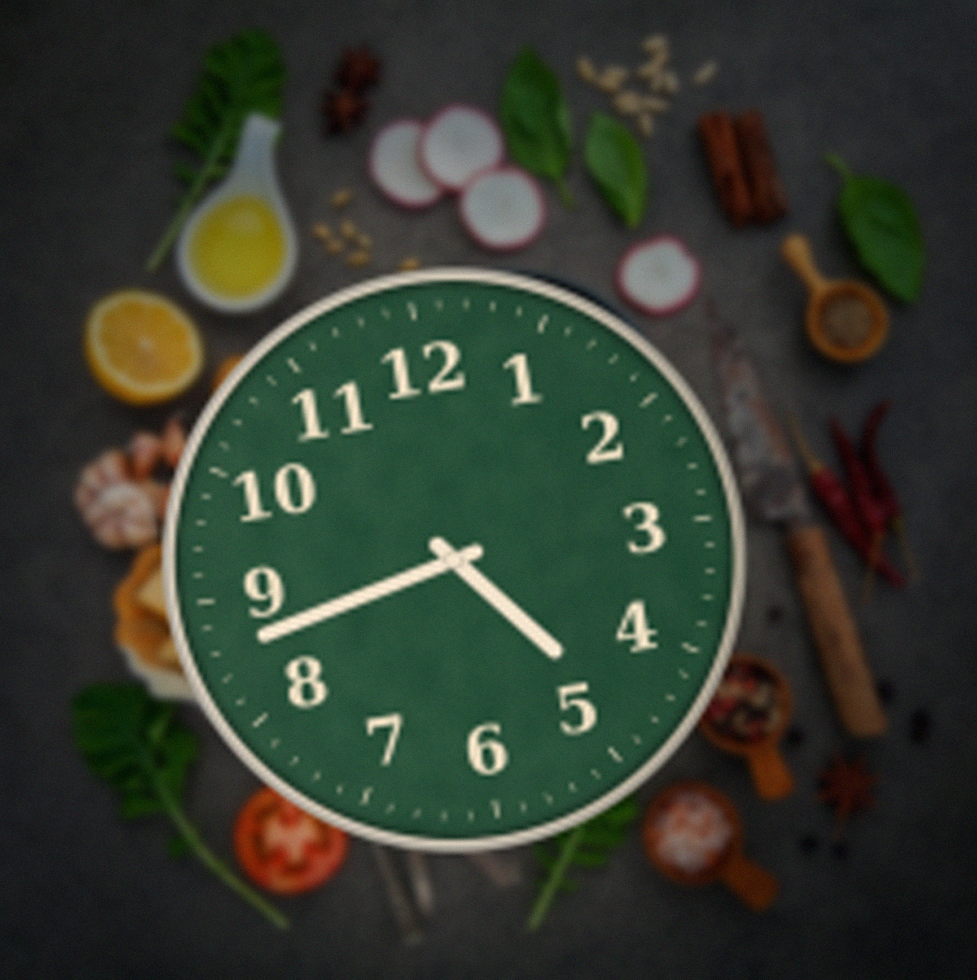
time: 4:43
